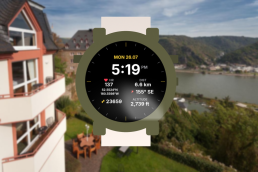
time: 5:19
